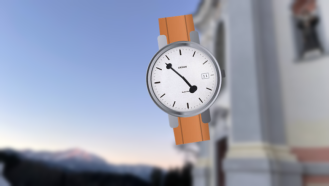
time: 4:53
